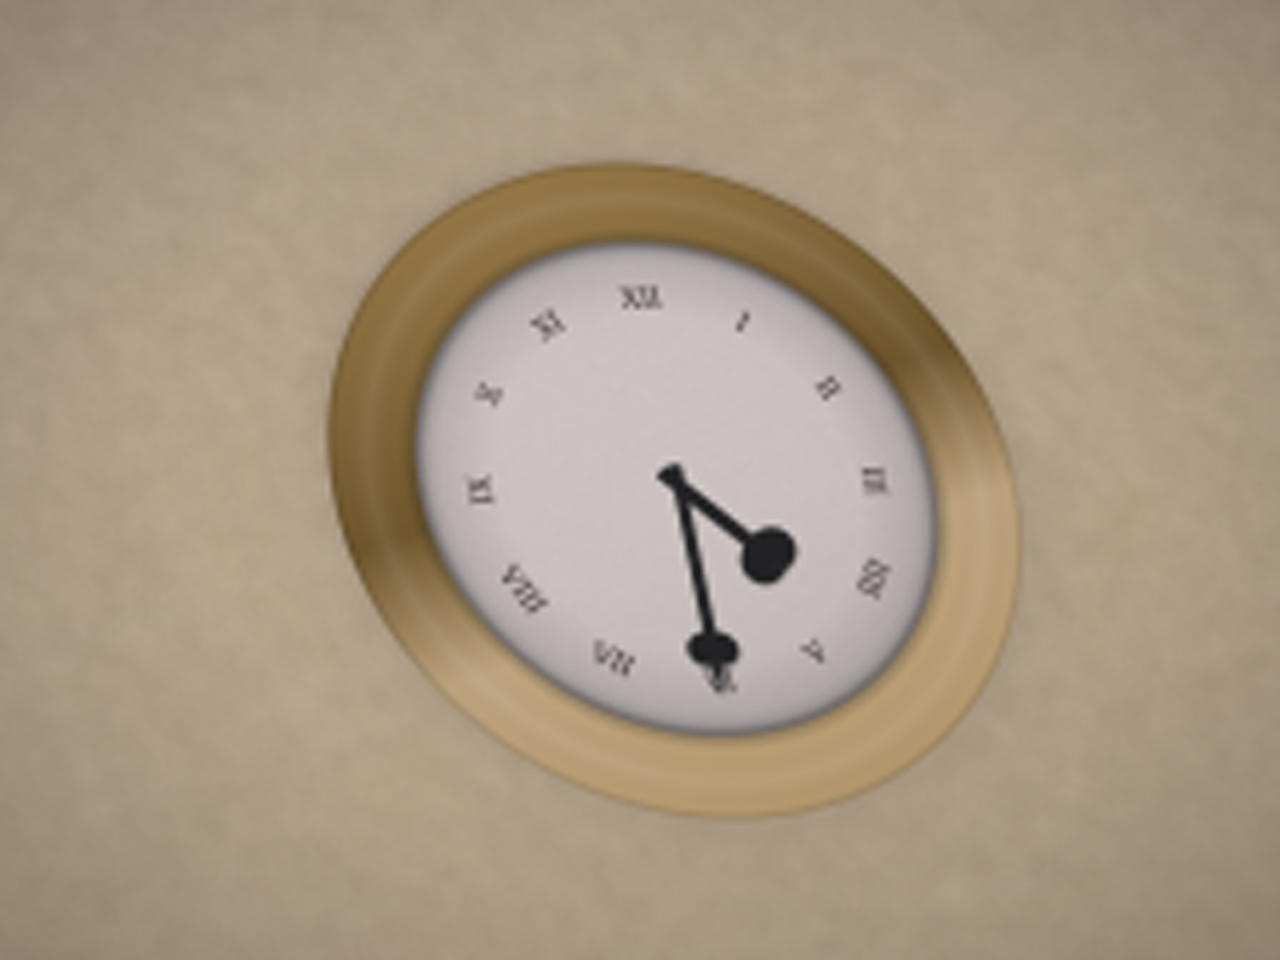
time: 4:30
